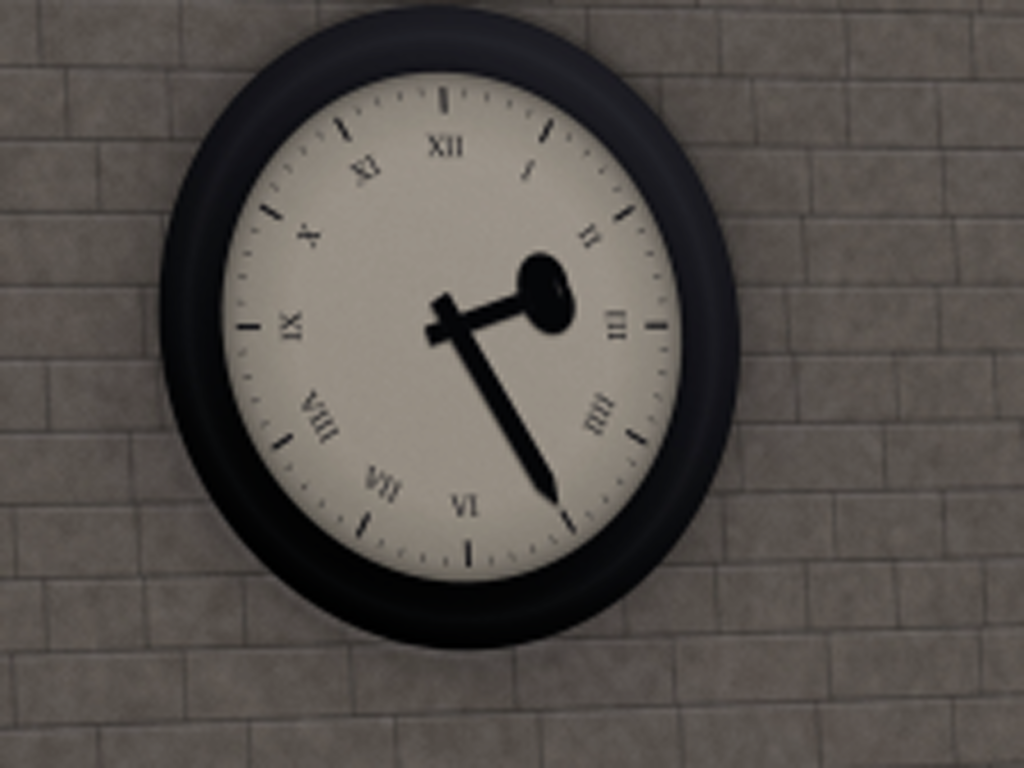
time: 2:25
